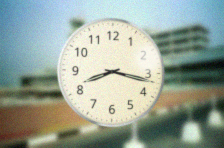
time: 8:17
